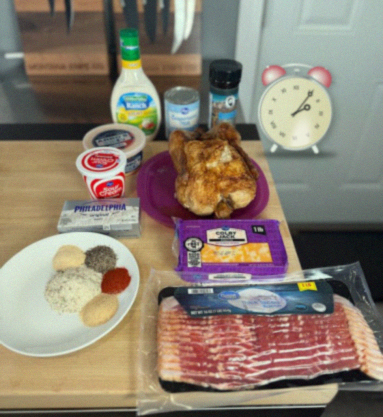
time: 2:06
